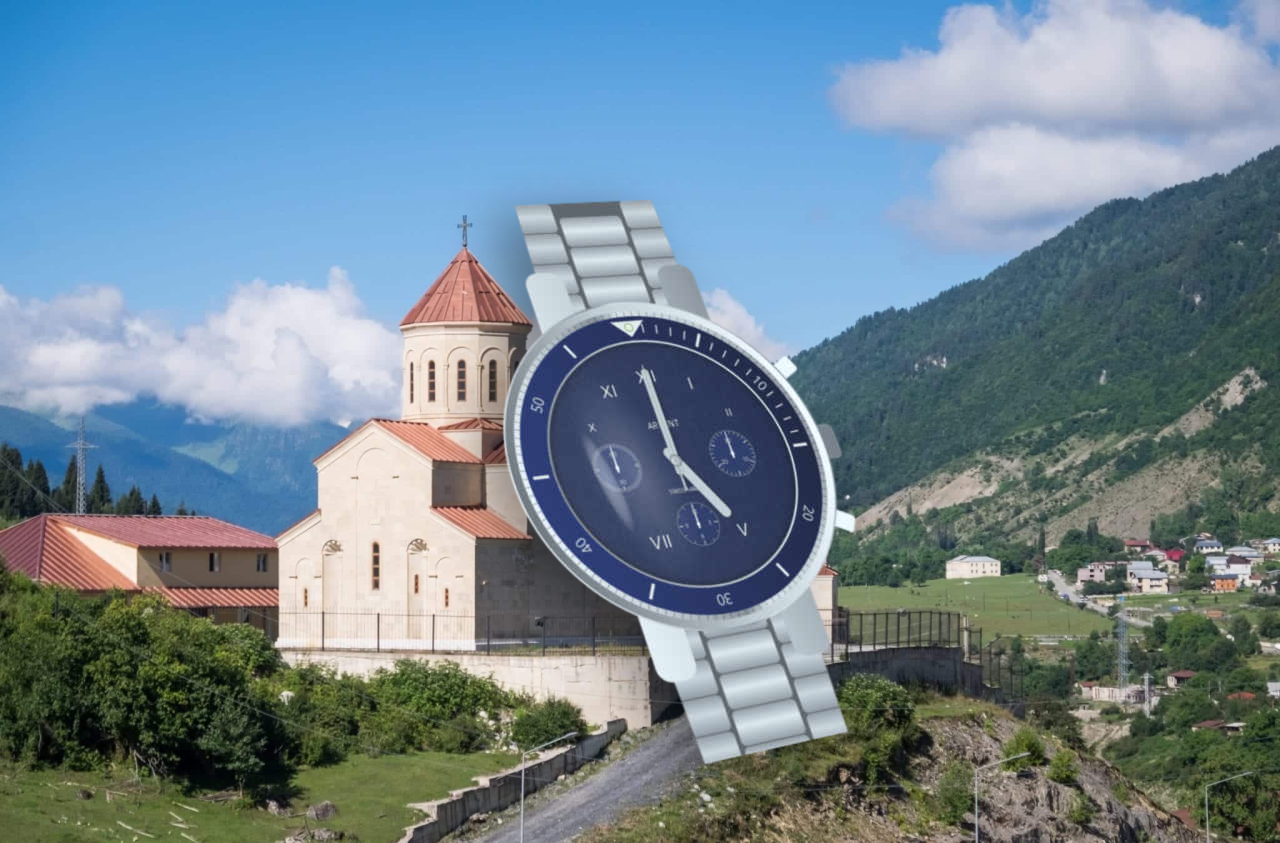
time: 5:00
